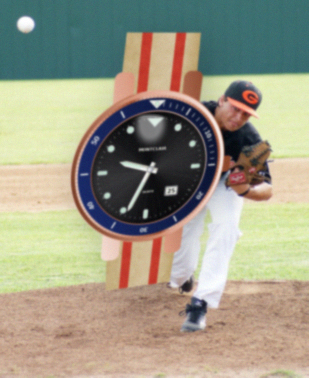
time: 9:34
